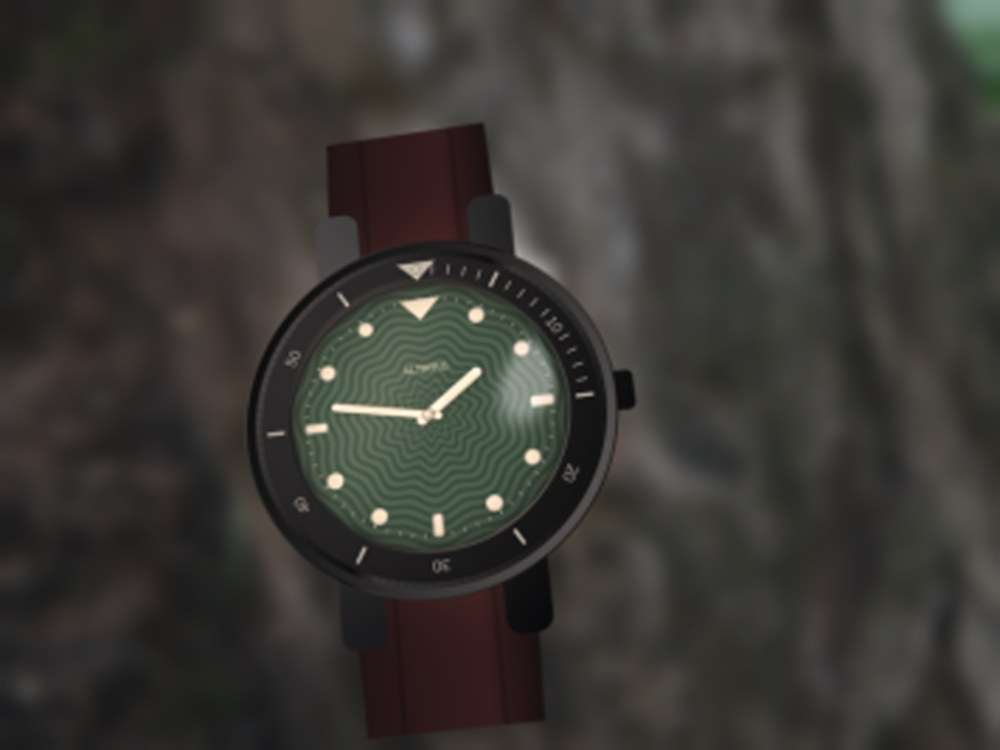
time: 1:47
